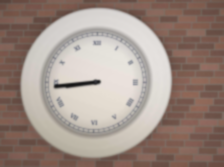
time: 8:44
